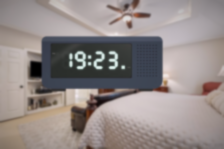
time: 19:23
